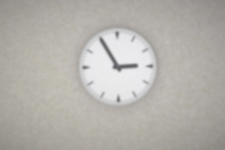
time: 2:55
